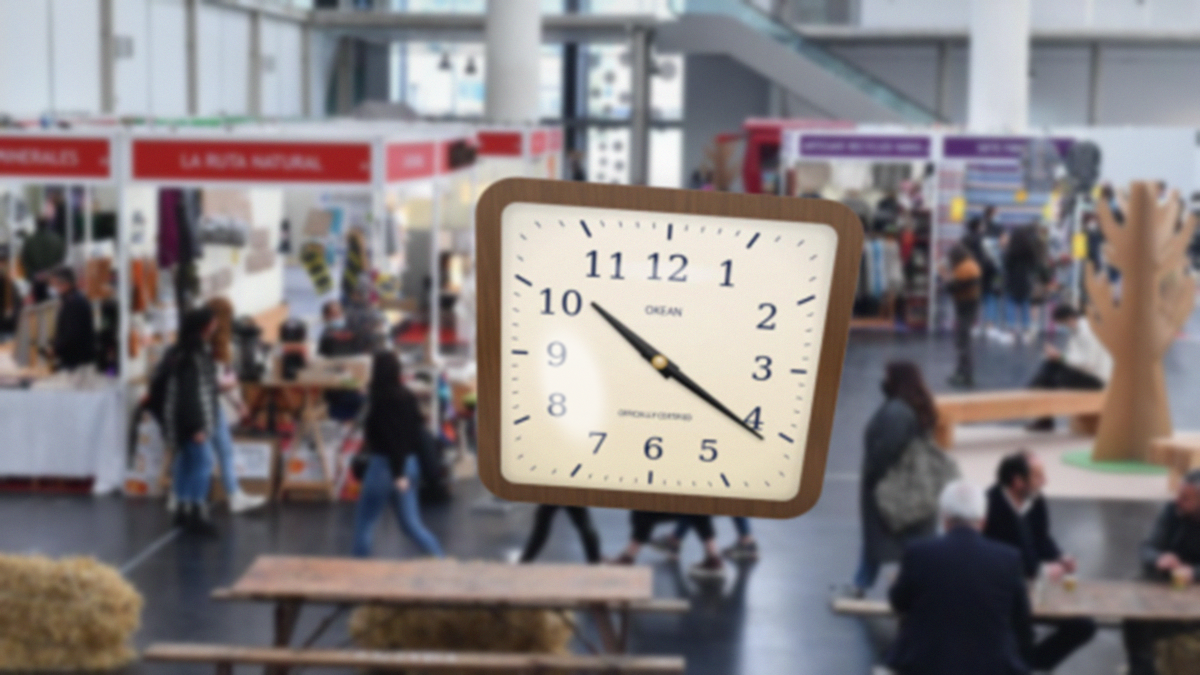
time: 10:21
